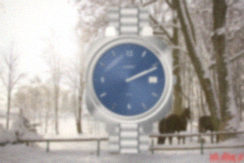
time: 2:11
